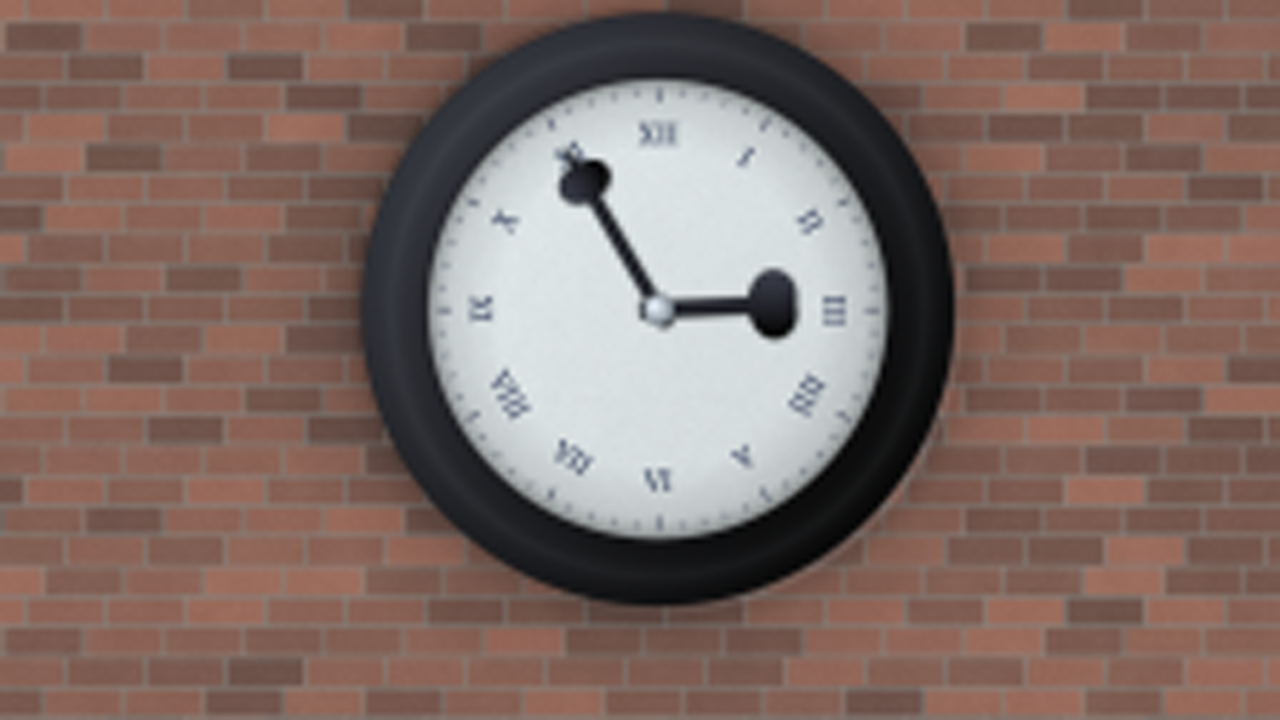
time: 2:55
